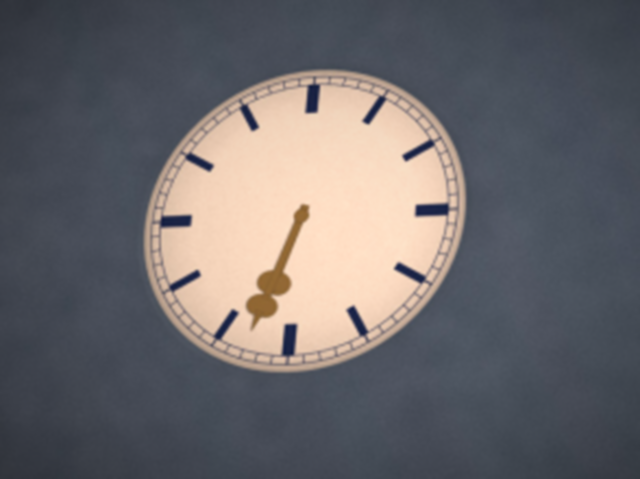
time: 6:33
